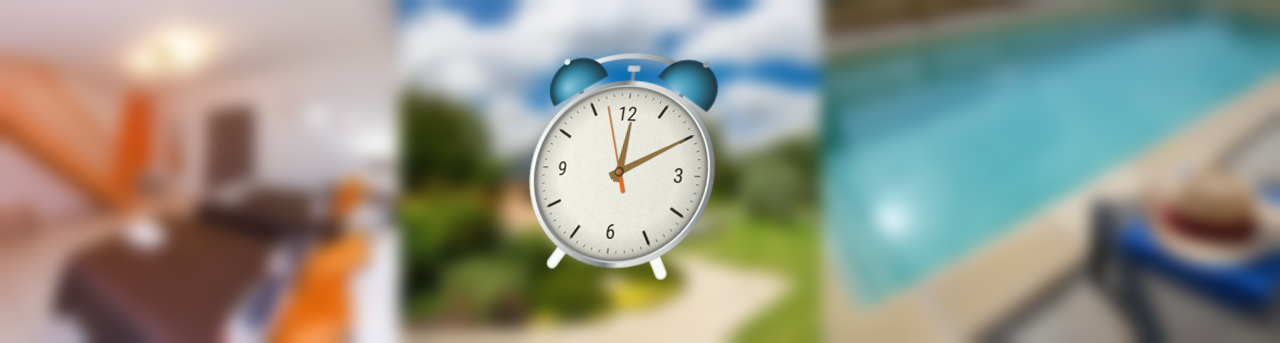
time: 12:09:57
